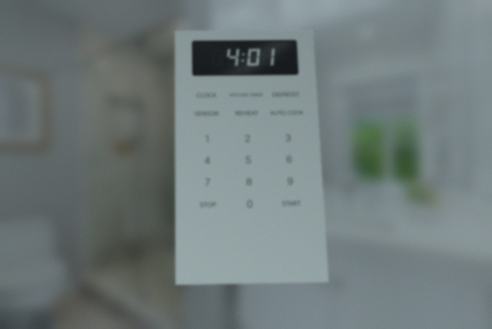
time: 4:01
